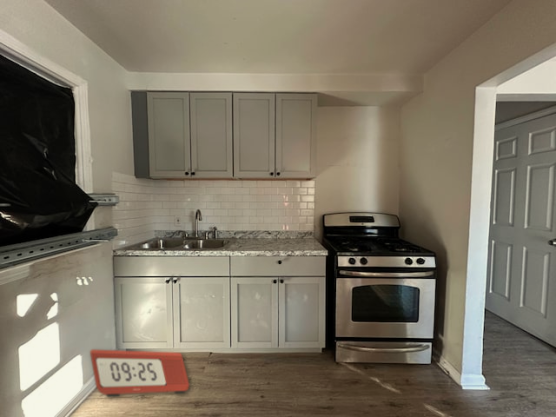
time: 9:25
